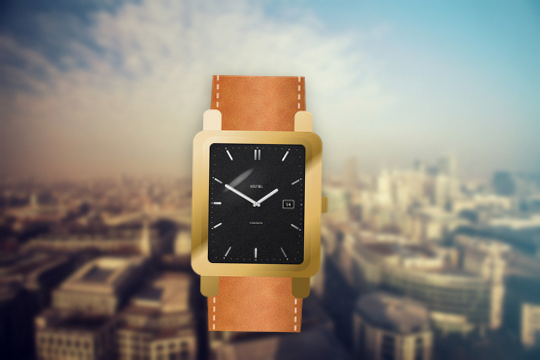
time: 1:50
